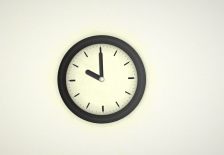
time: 10:00
